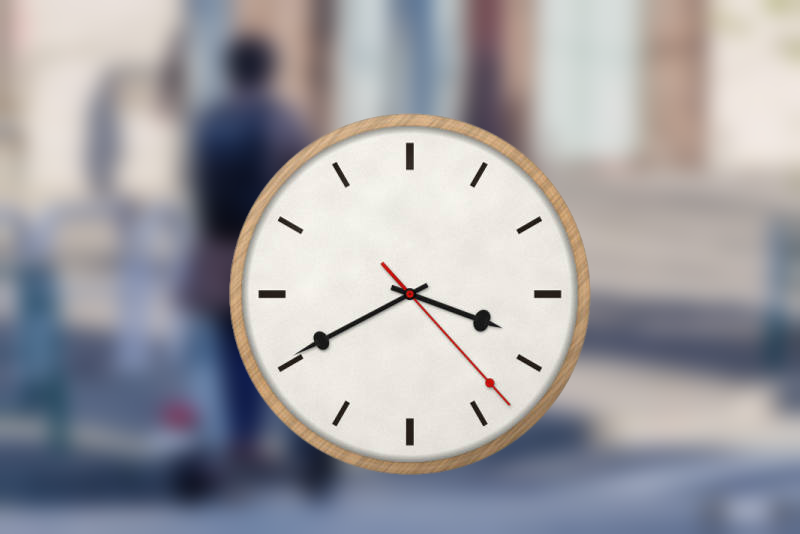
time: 3:40:23
